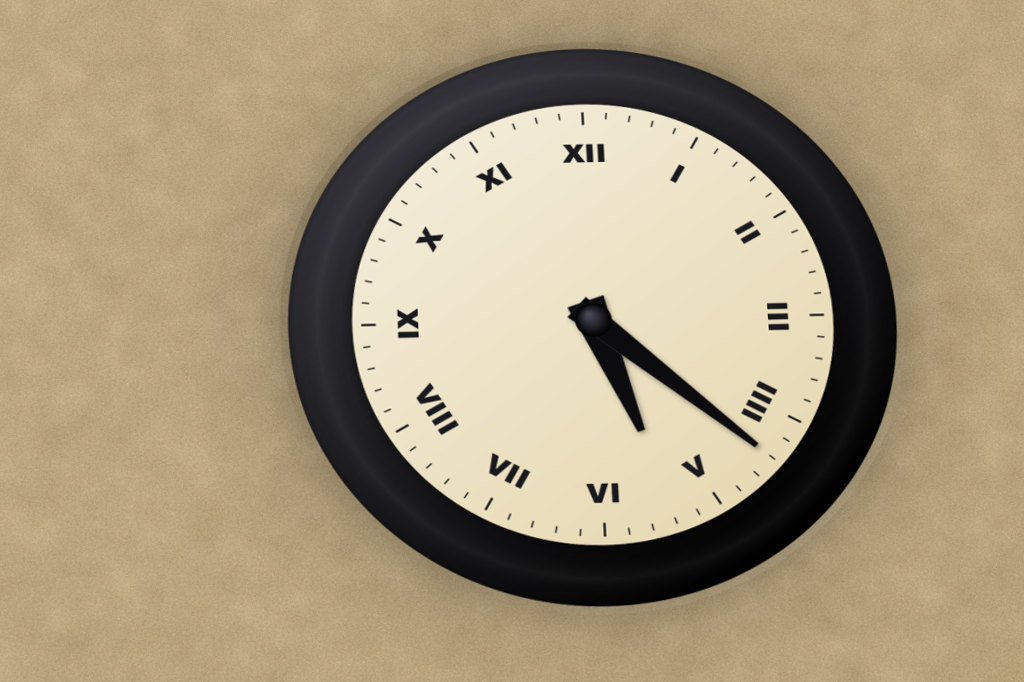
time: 5:22
